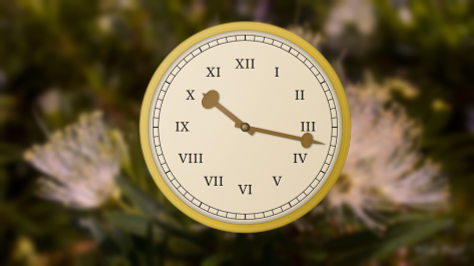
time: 10:17
